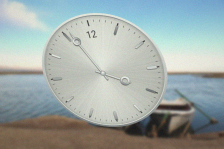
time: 3:56
